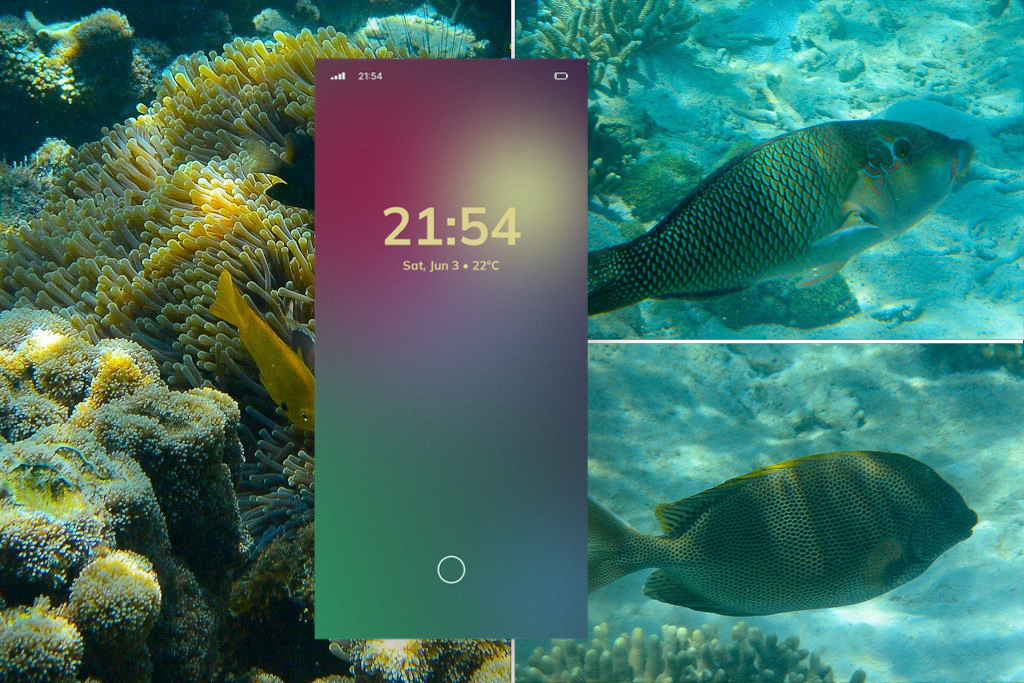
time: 21:54
